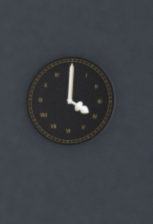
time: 4:00
